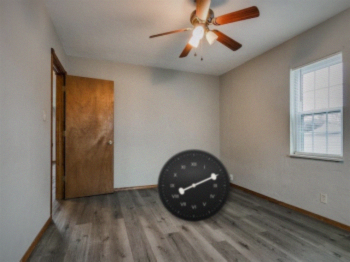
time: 8:11
